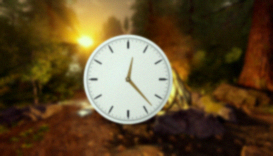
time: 12:23
